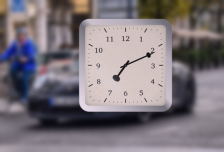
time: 7:11
